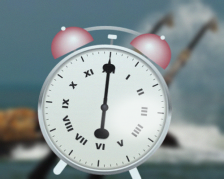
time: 6:00
